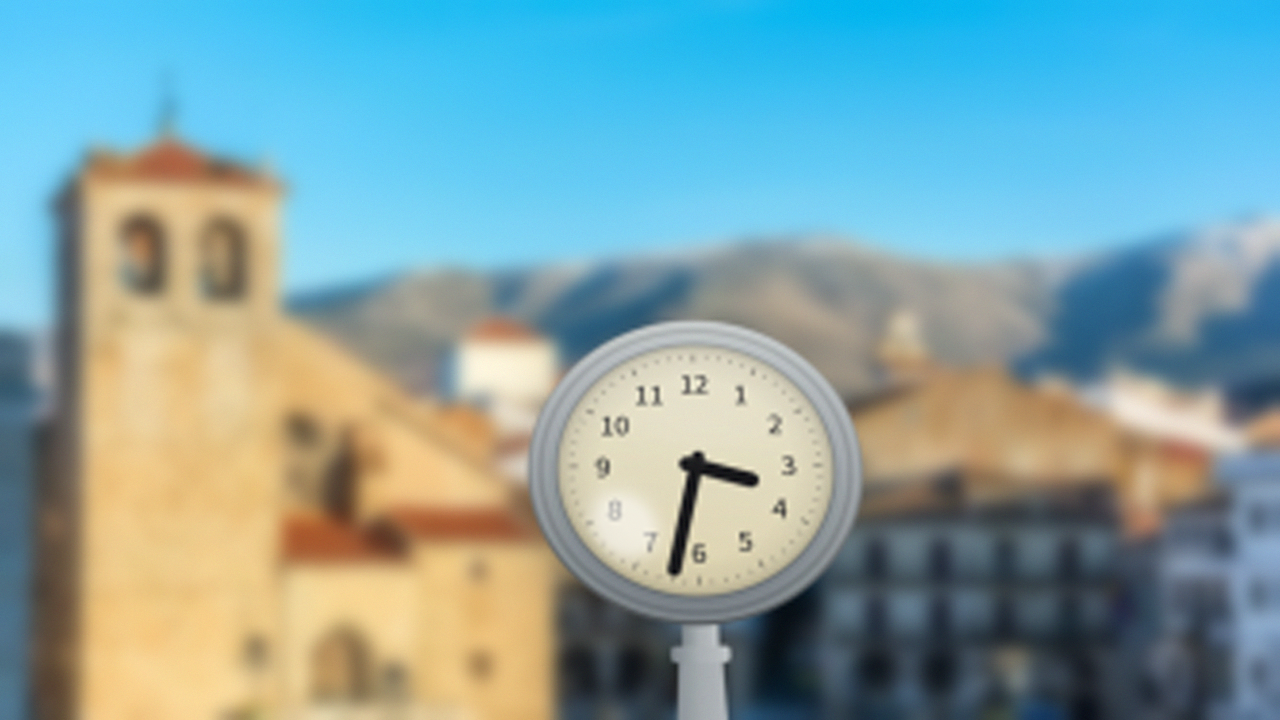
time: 3:32
